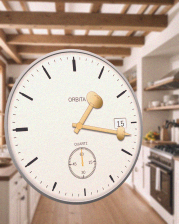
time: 1:17
